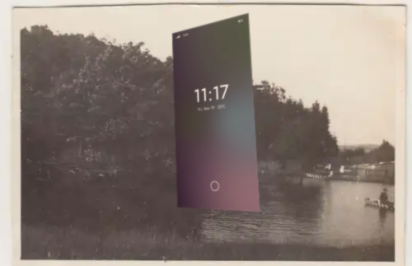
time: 11:17
